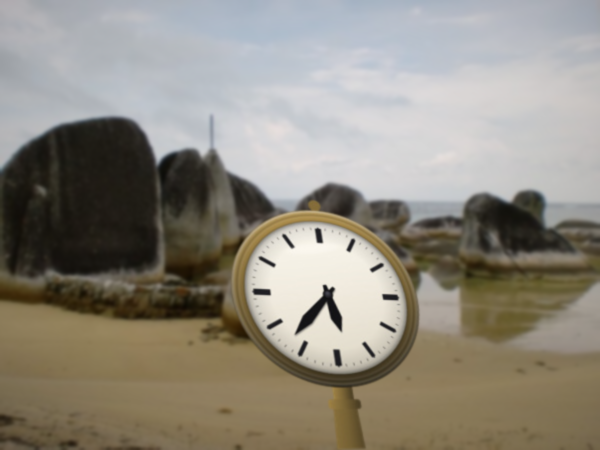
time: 5:37
